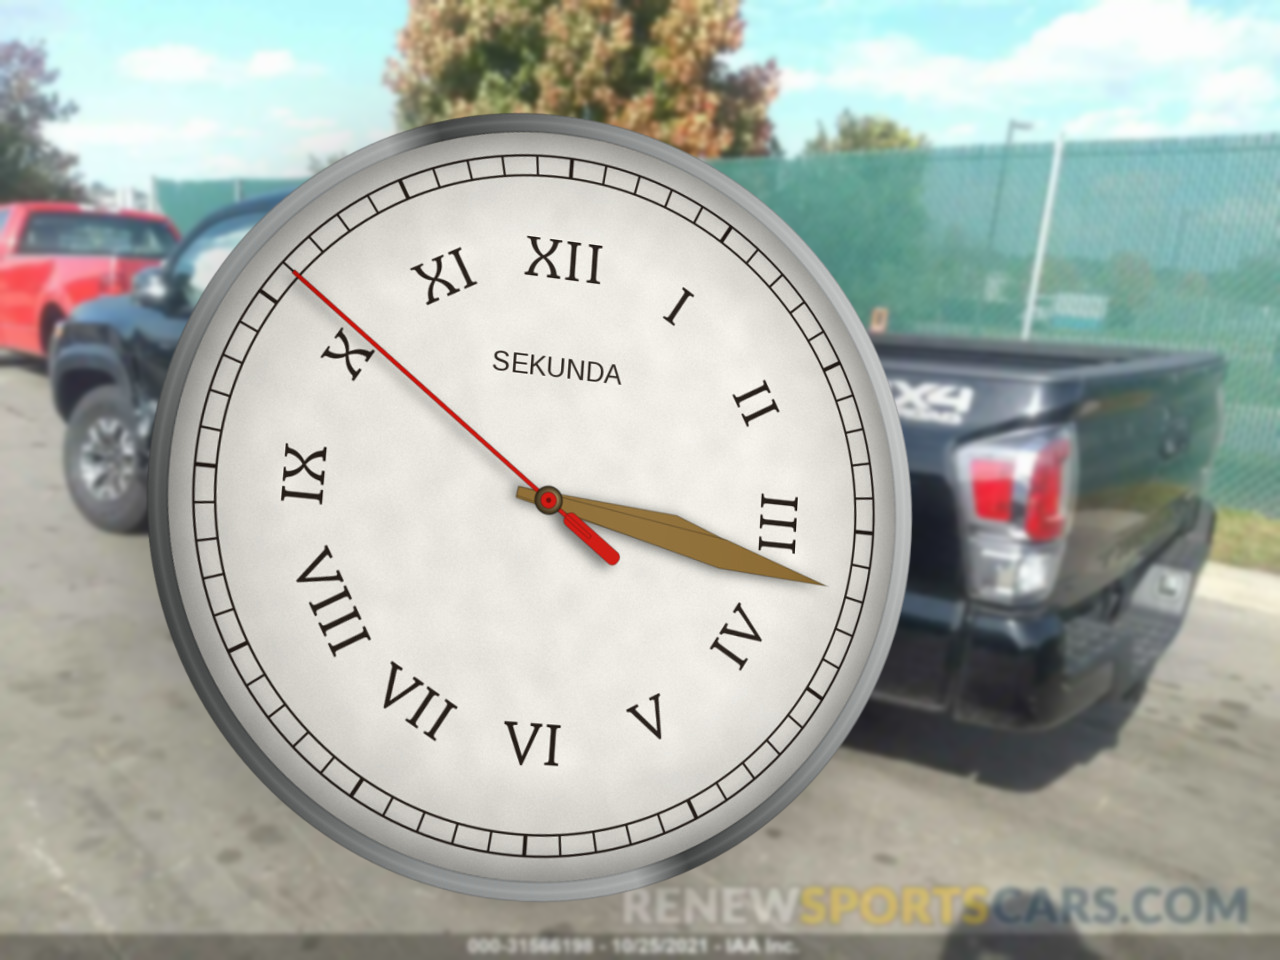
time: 3:16:51
